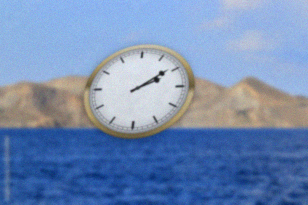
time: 2:09
